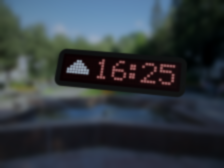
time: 16:25
